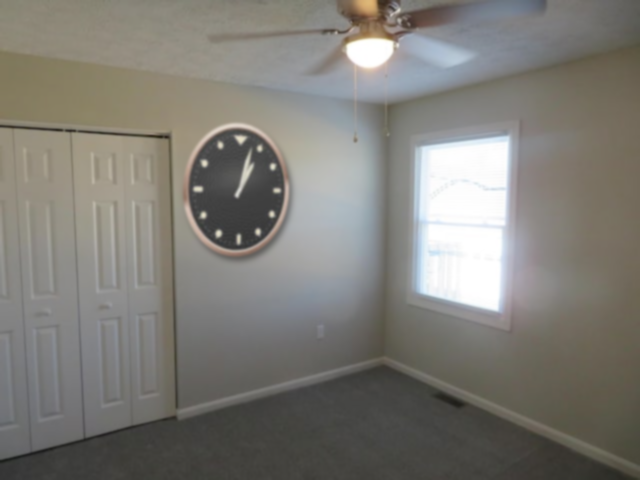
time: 1:03
